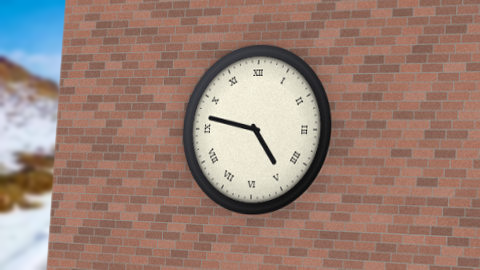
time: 4:47
